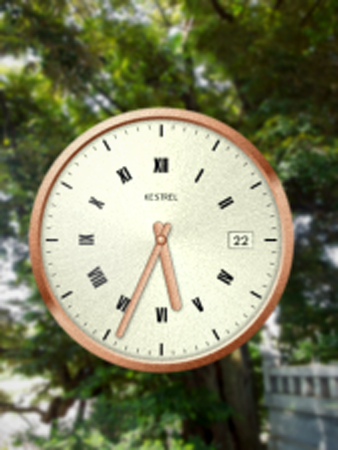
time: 5:34
